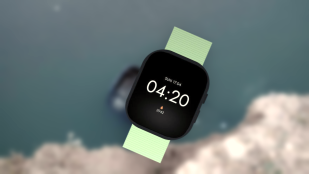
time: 4:20
